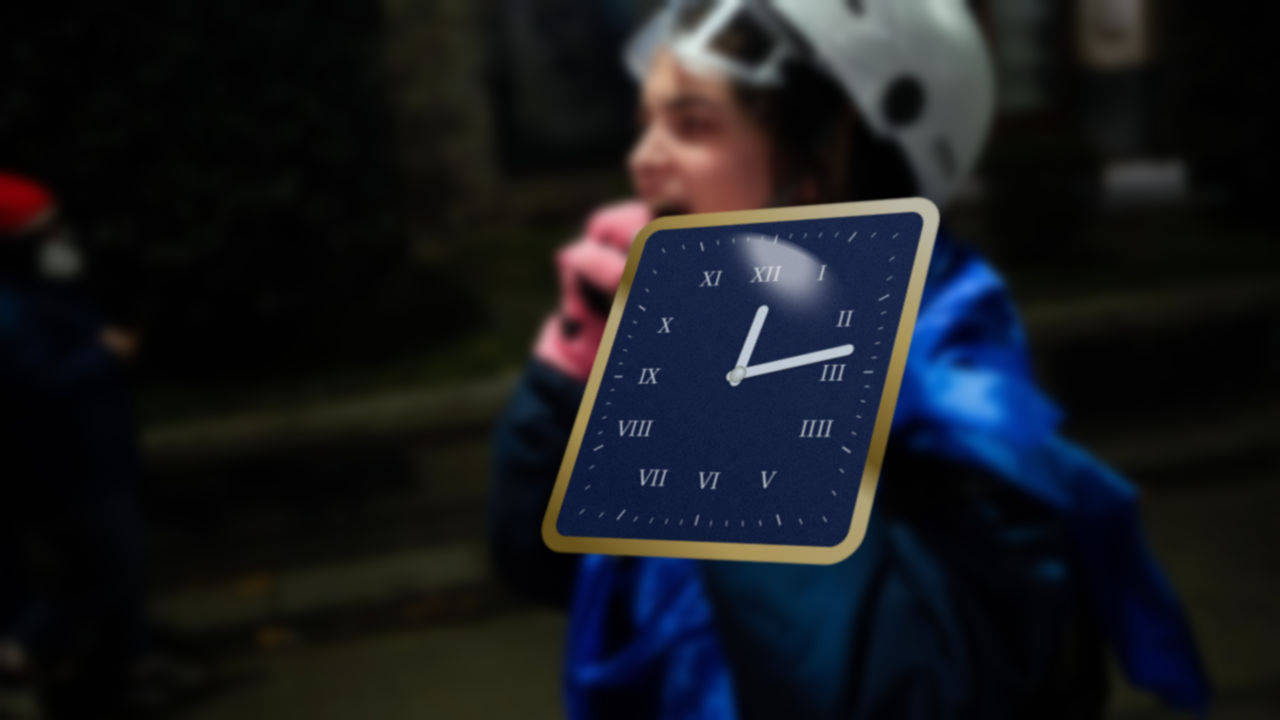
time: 12:13
